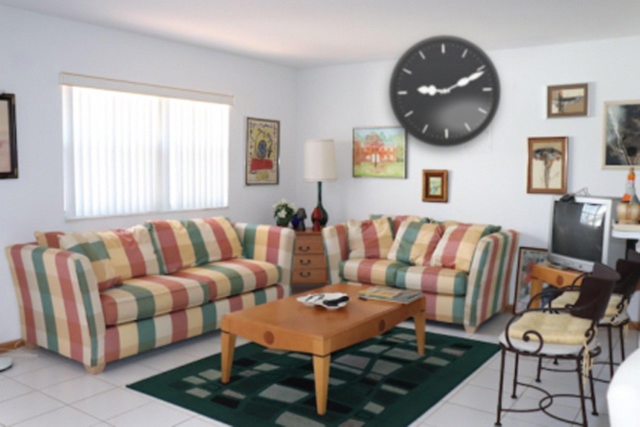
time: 9:11
